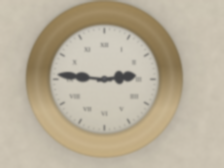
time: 2:46
